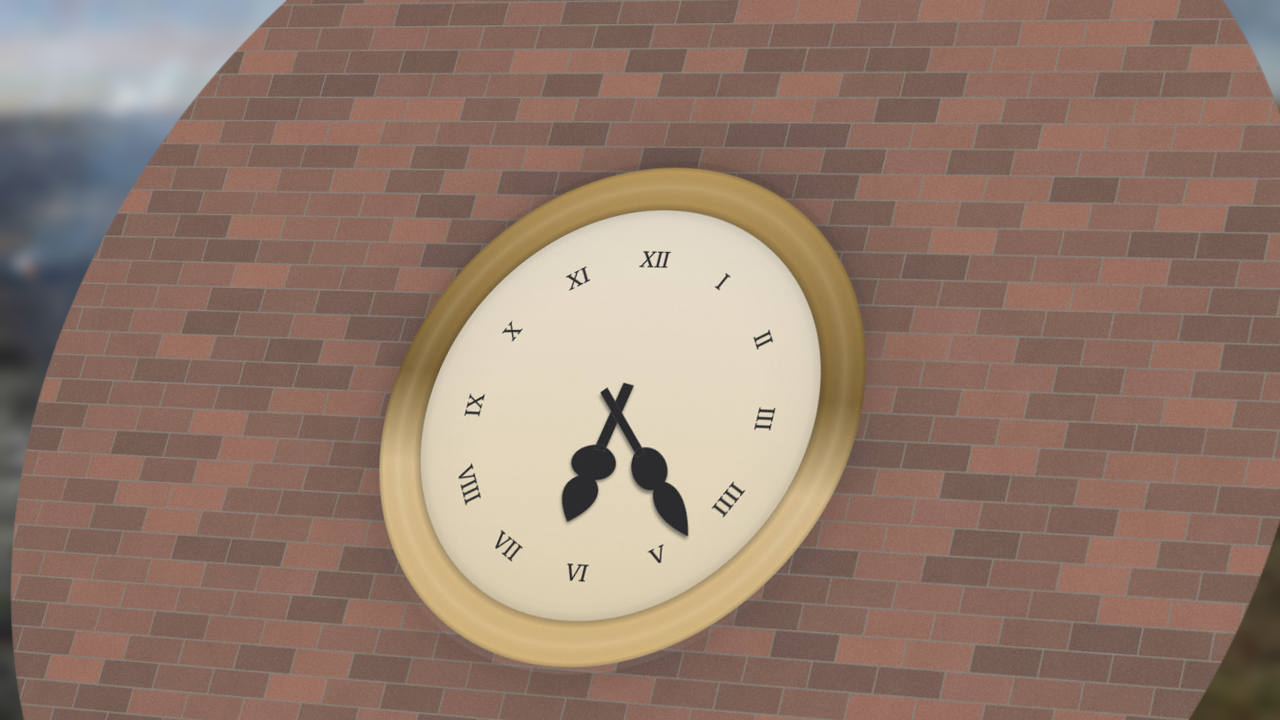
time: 6:23
